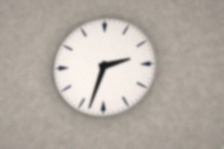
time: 2:33
